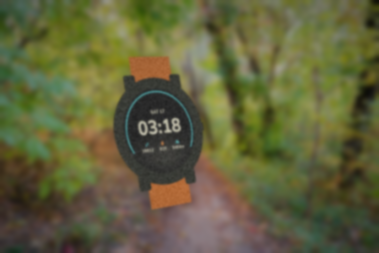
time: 3:18
